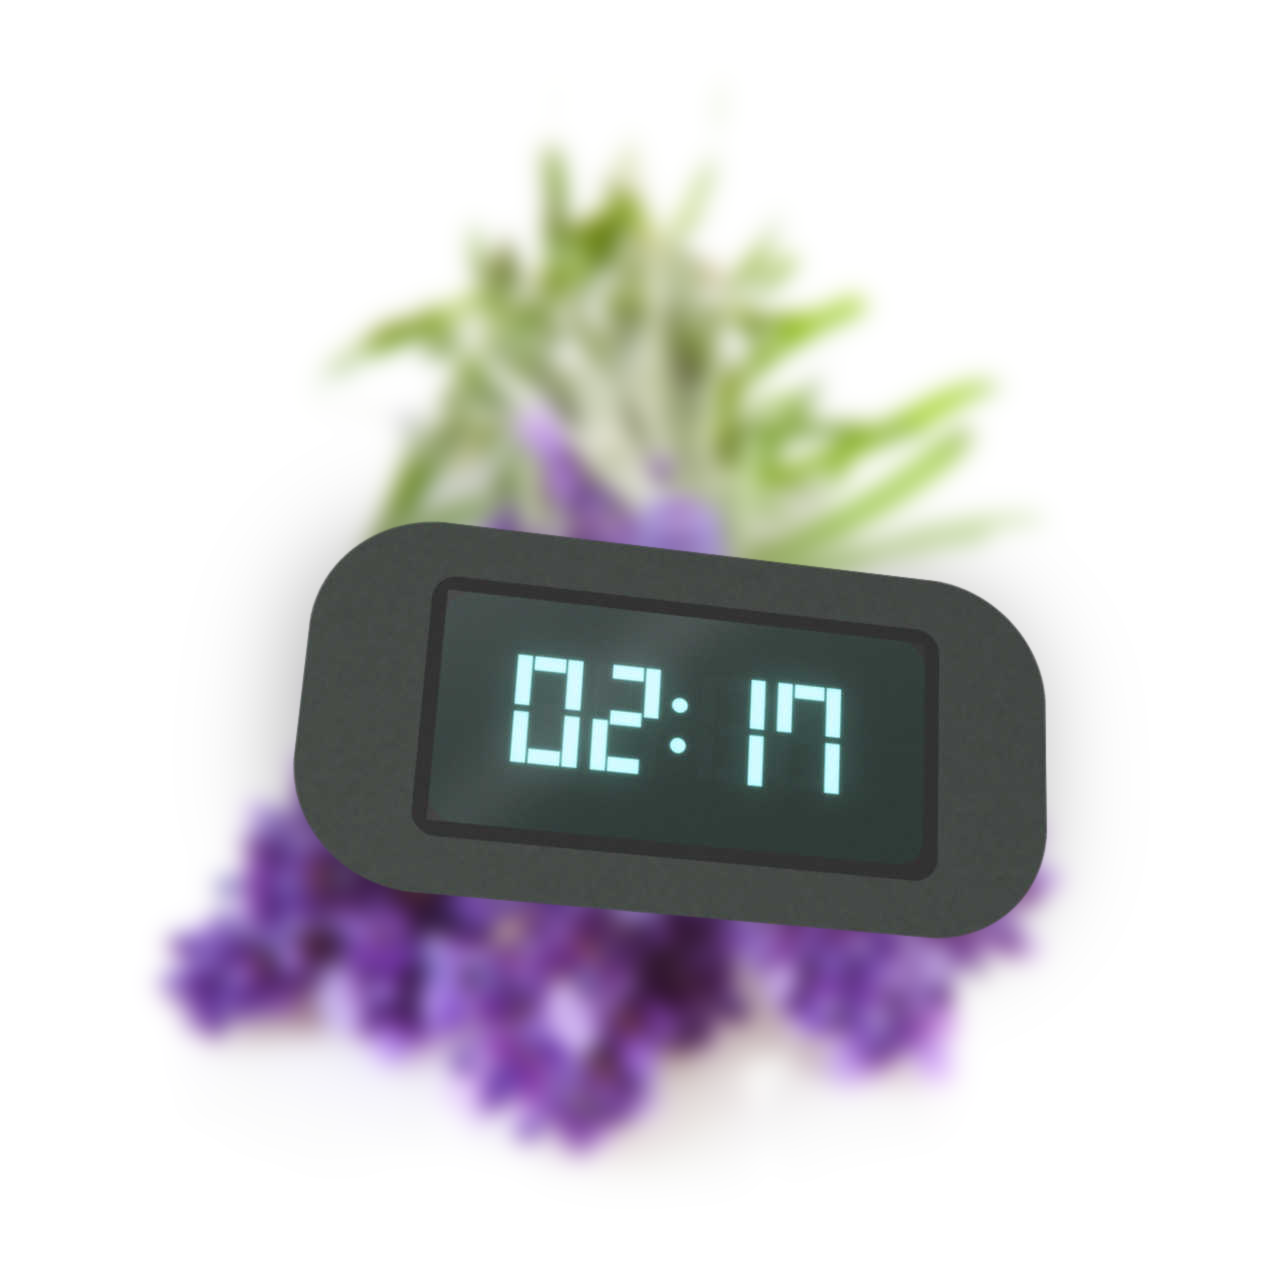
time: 2:17
